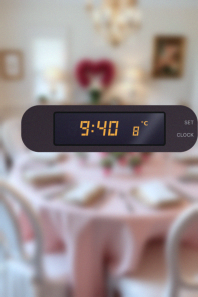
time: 9:40
